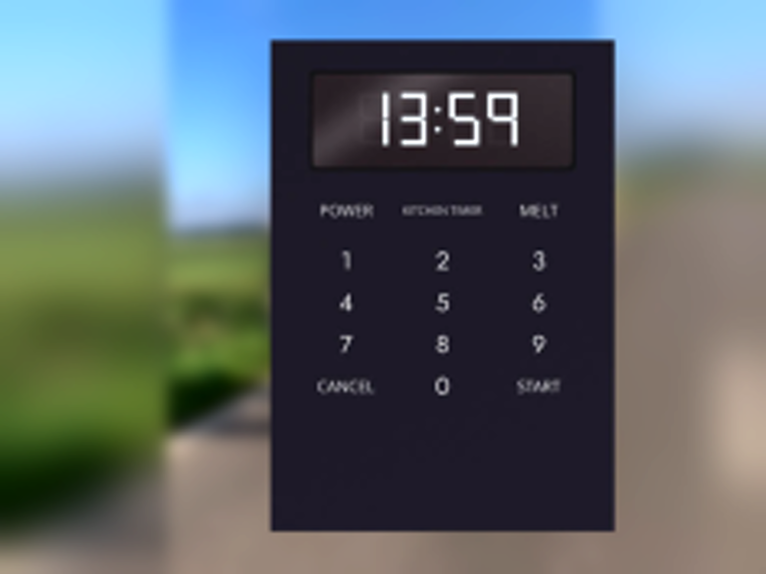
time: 13:59
